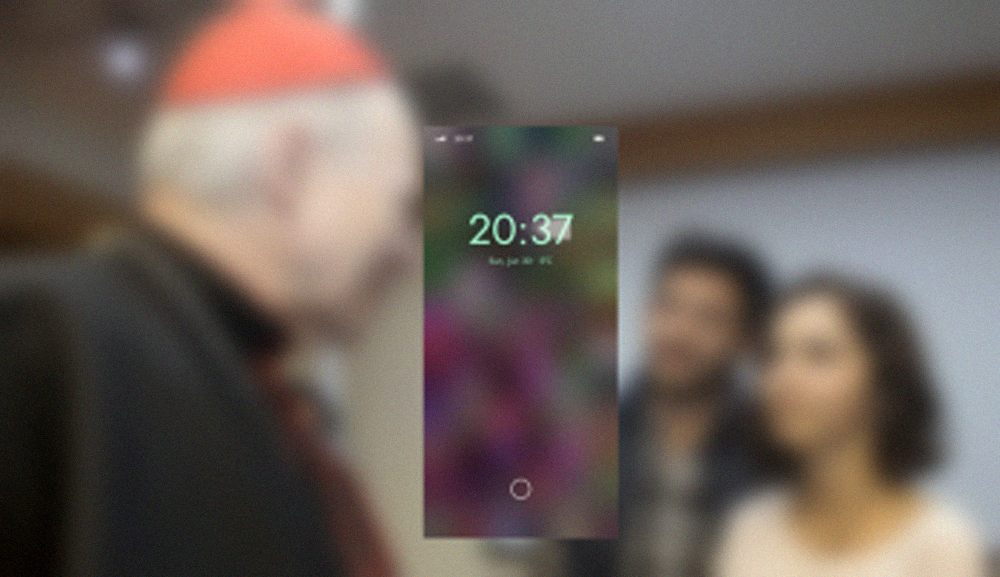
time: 20:37
